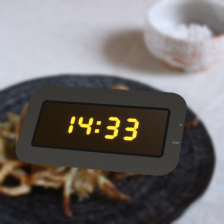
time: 14:33
